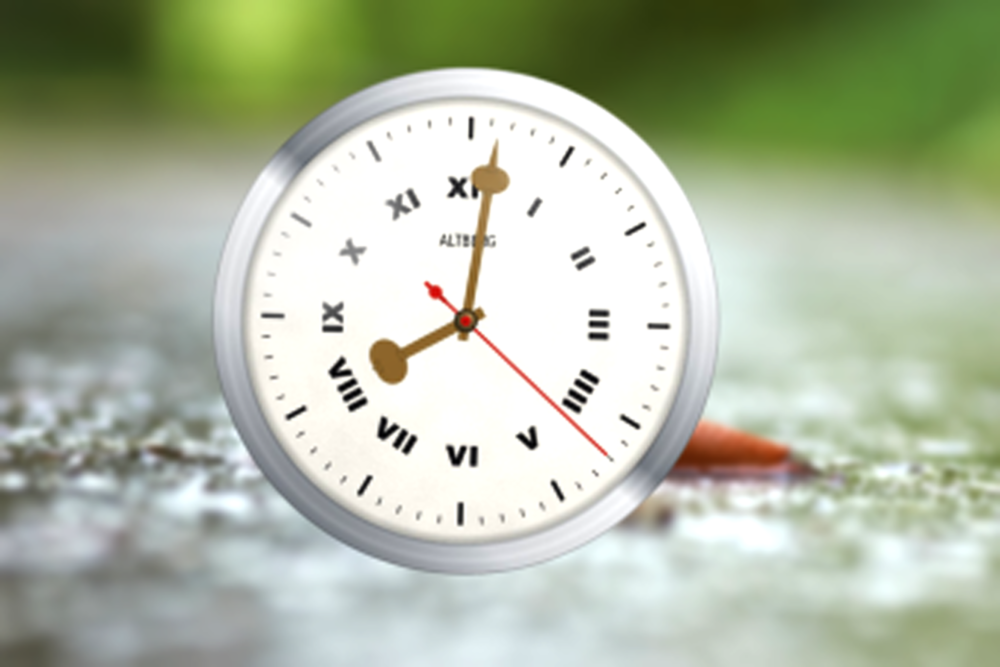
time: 8:01:22
